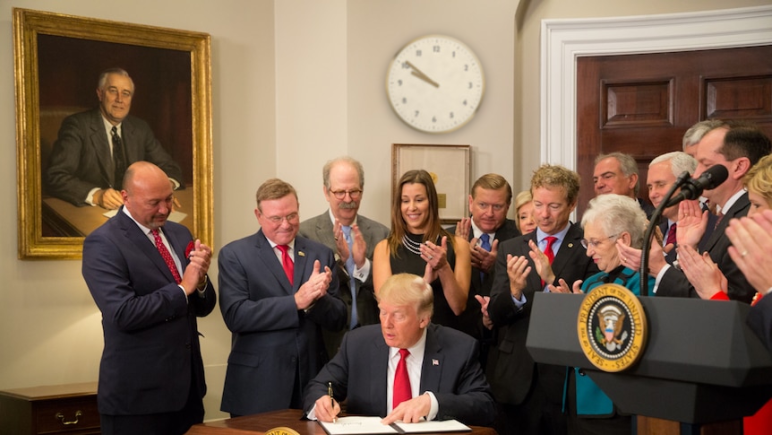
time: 9:51
